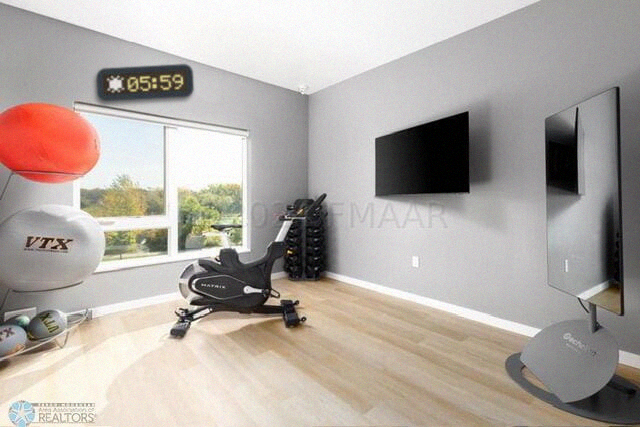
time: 5:59
